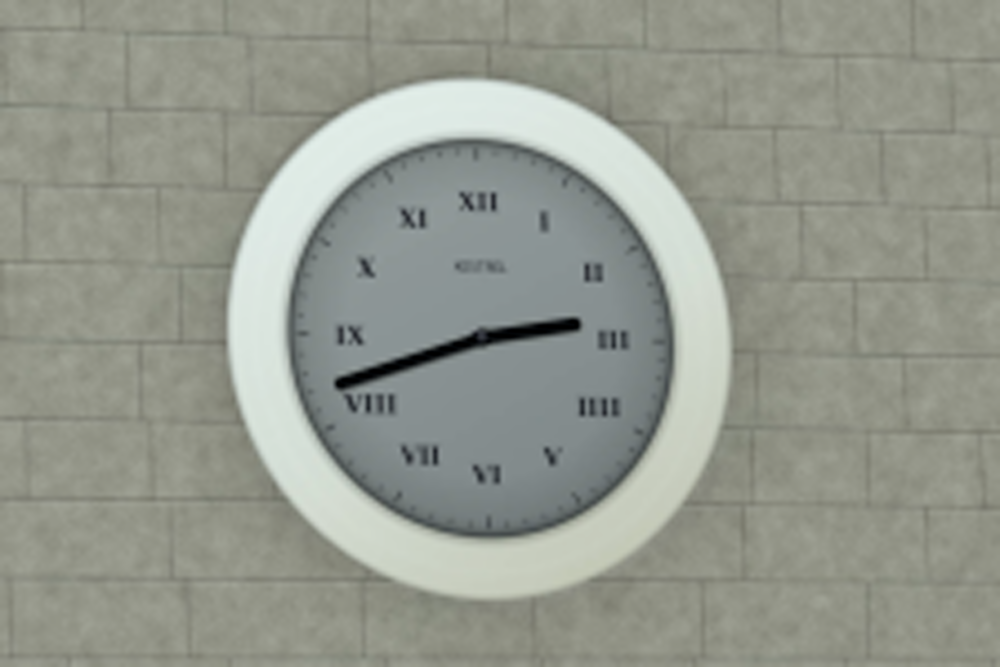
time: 2:42
